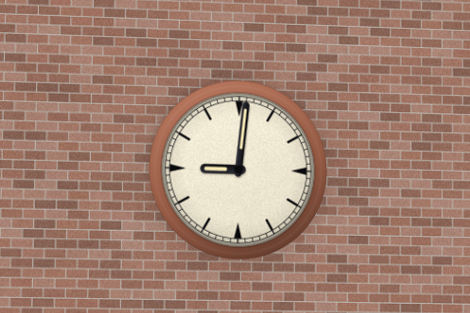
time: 9:01
